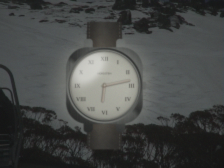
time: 6:13
